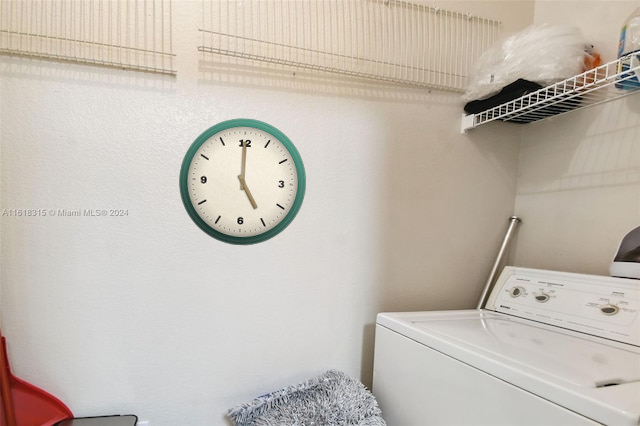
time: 5:00
